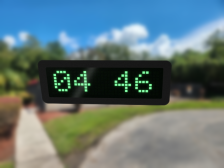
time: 4:46
